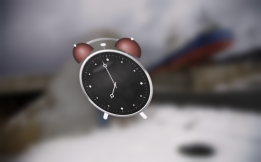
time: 6:58
